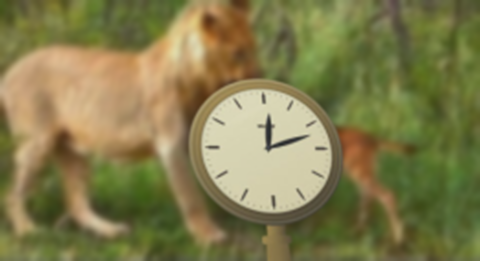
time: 12:12
